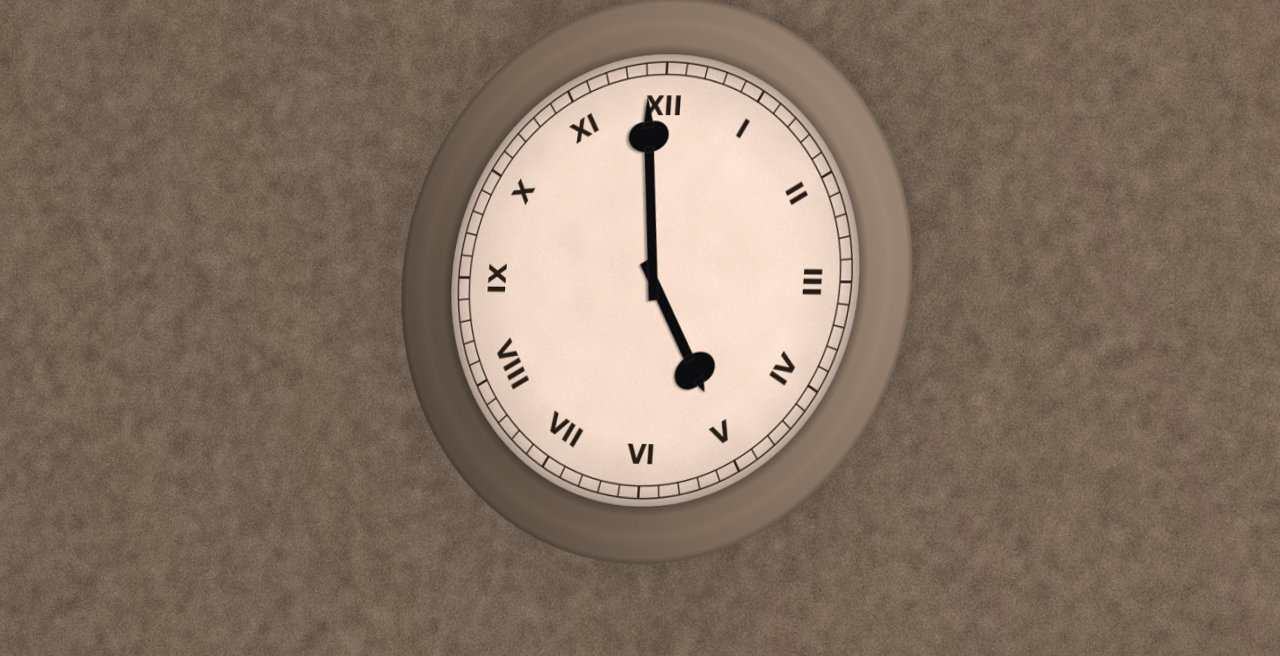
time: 4:59
